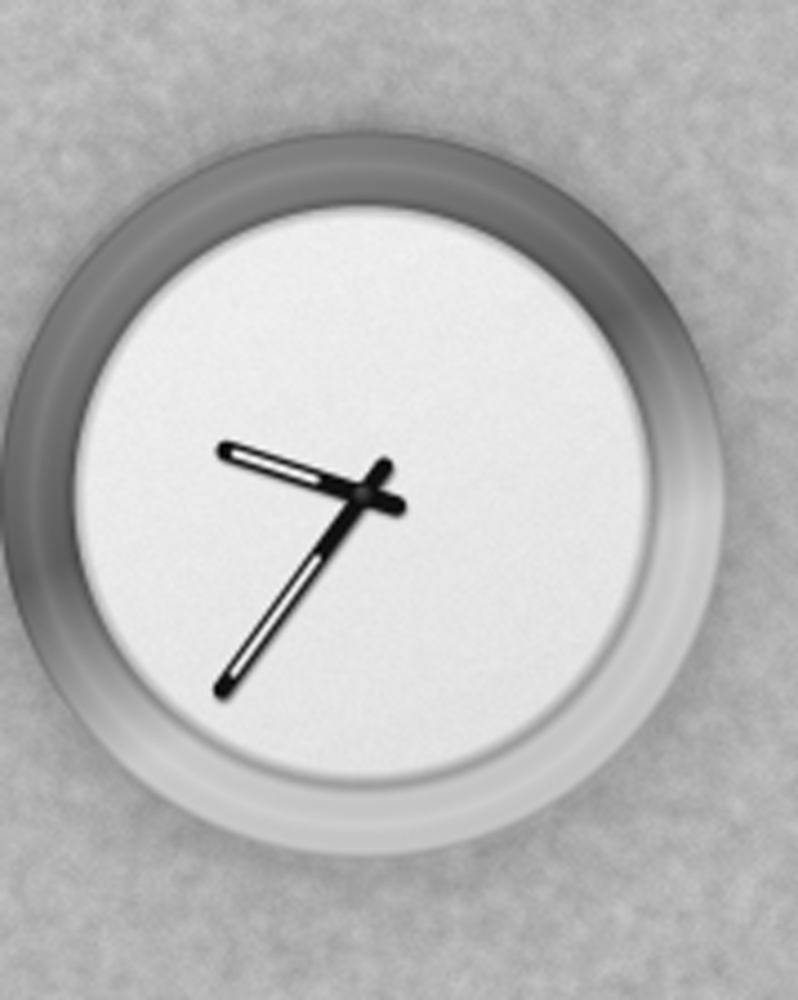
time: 9:36
